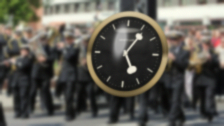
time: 5:06
